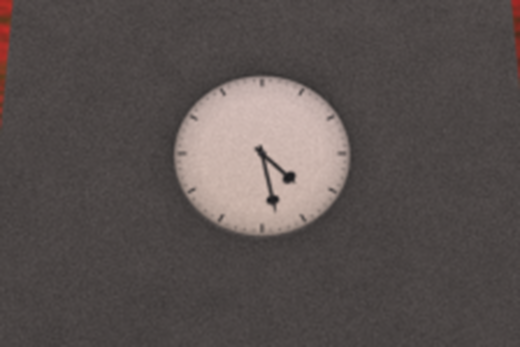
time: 4:28
